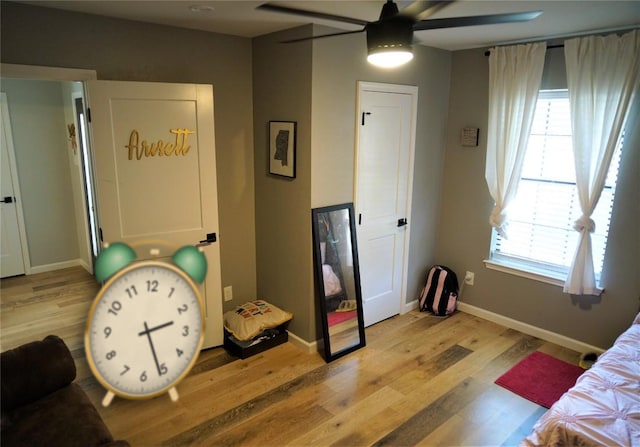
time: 2:26
